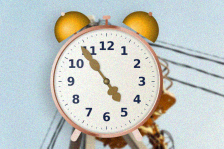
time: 4:54
